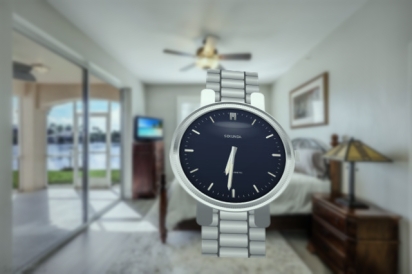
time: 6:31
